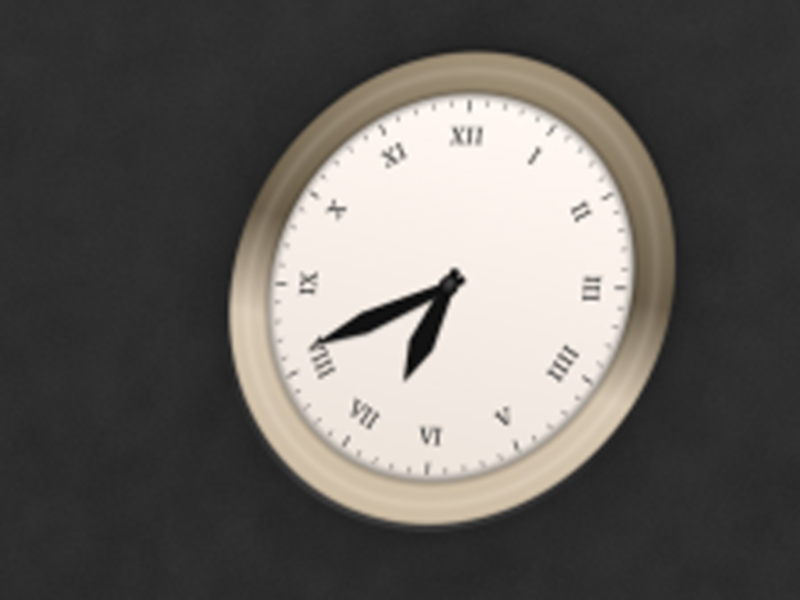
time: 6:41
